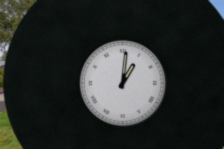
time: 1:01
